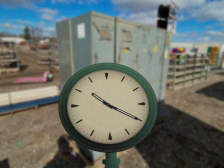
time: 10:20
